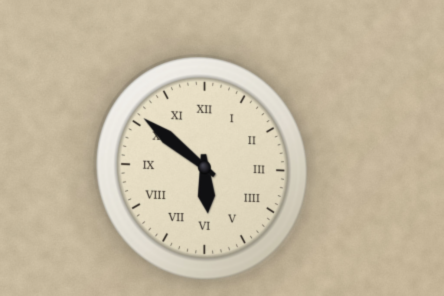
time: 5:51
